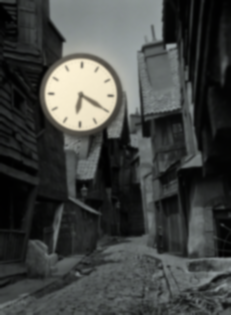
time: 6:20
